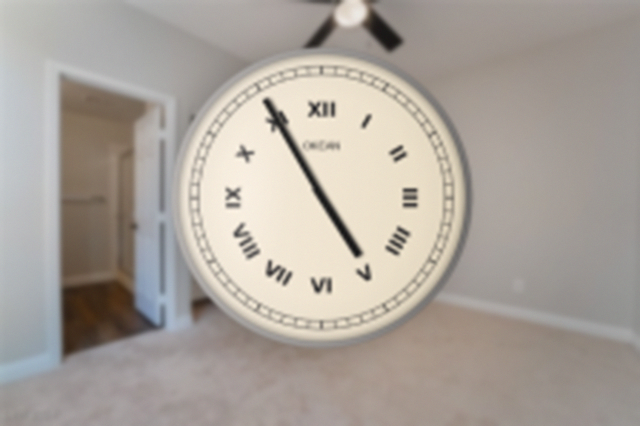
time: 4:55
